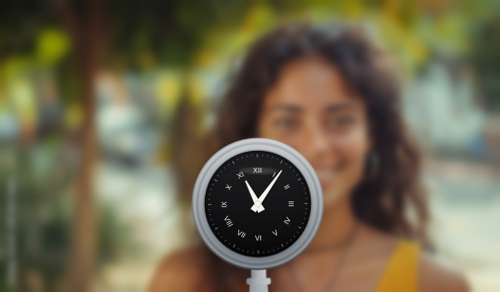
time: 11:06
